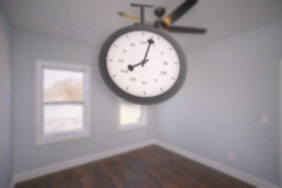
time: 8:03
